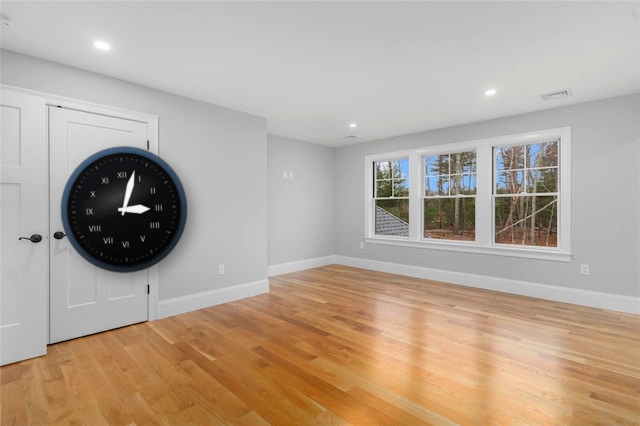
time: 3:03
